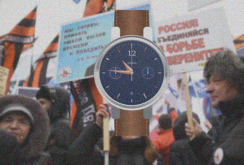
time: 10:46
